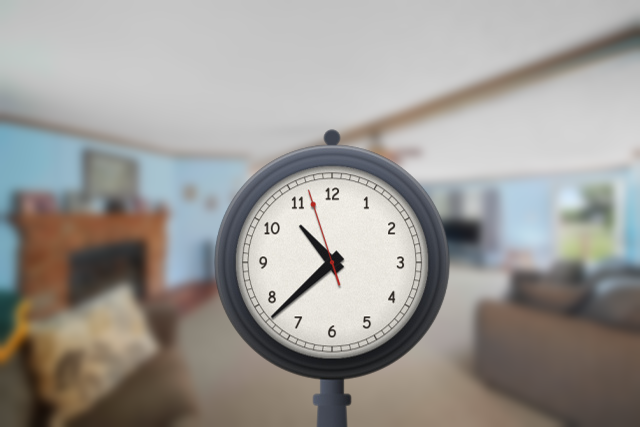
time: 10:37:57
